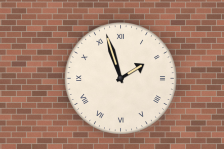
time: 1:57
